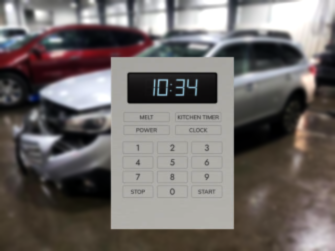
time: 10:34
